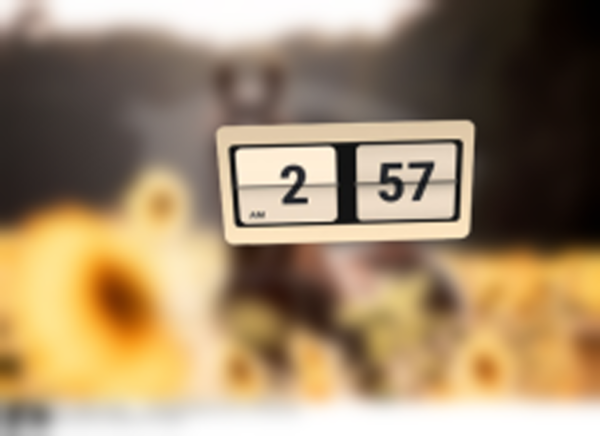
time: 2:57
